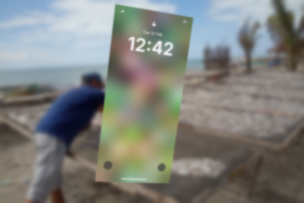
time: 12:42
